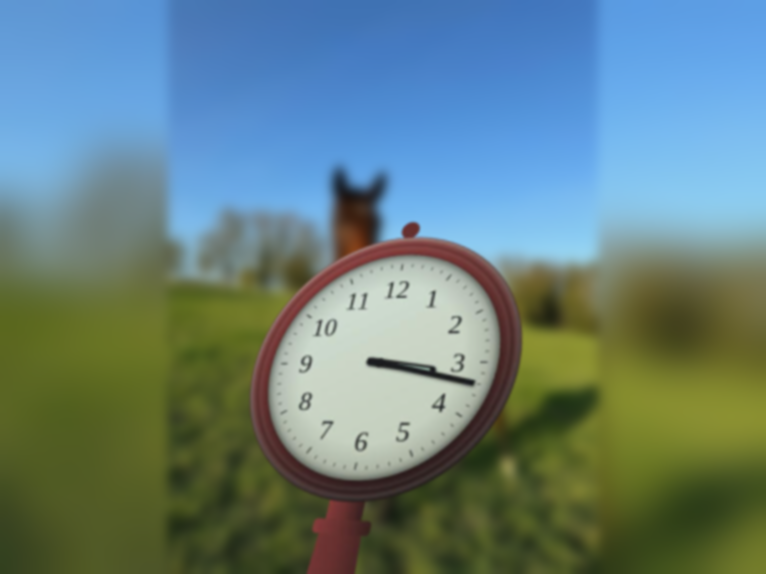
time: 3:17
